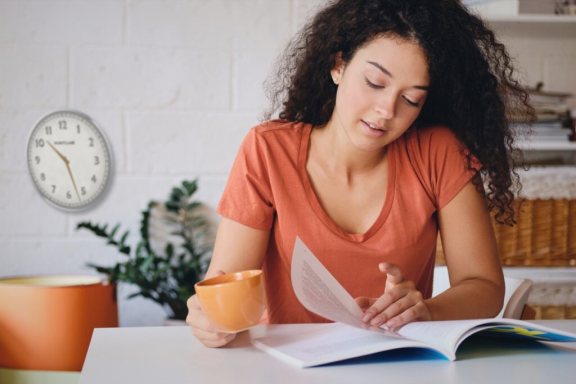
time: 10:27
